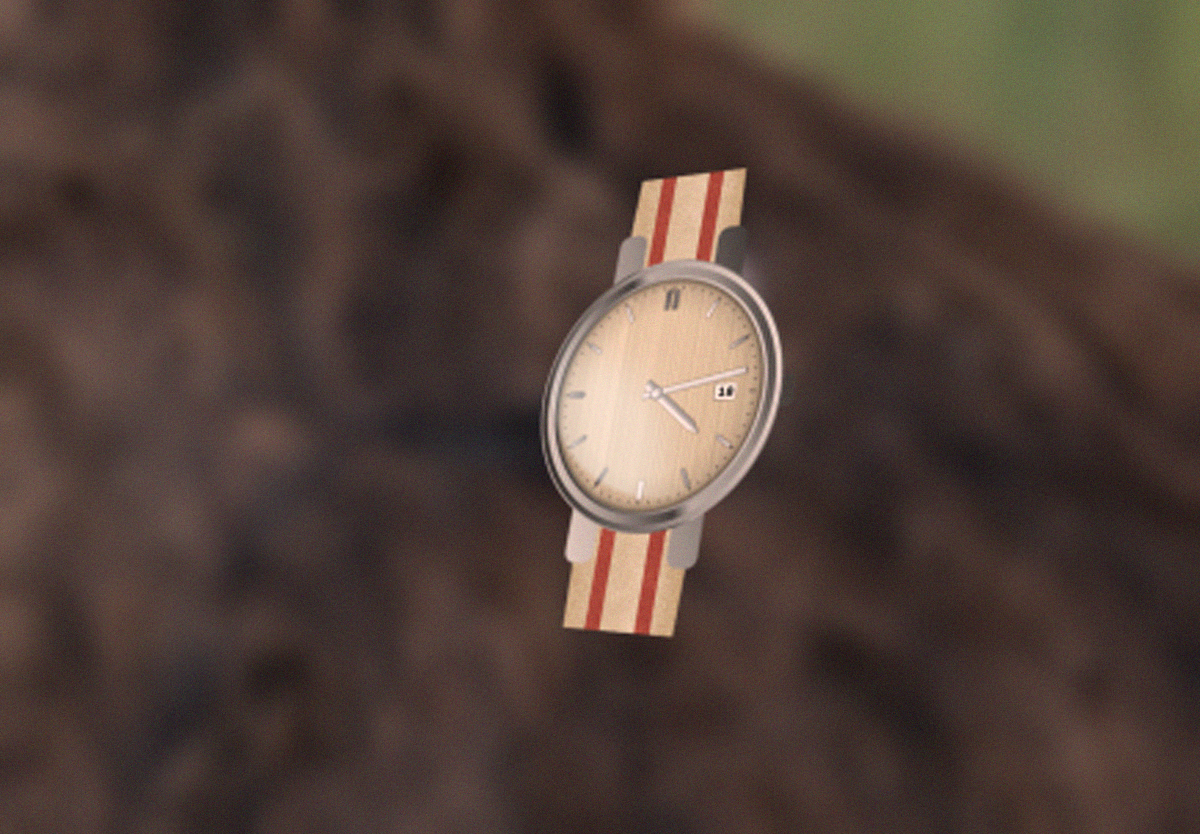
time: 4:13
